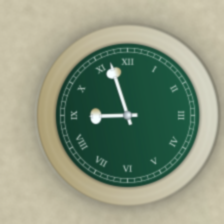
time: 8:57
